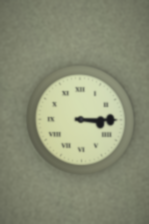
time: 3:15
